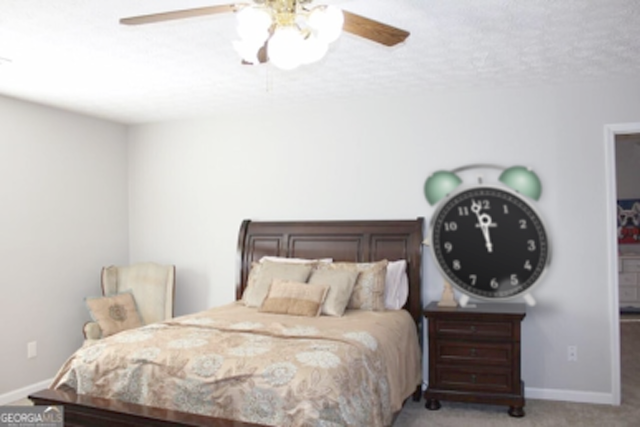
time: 11:58
